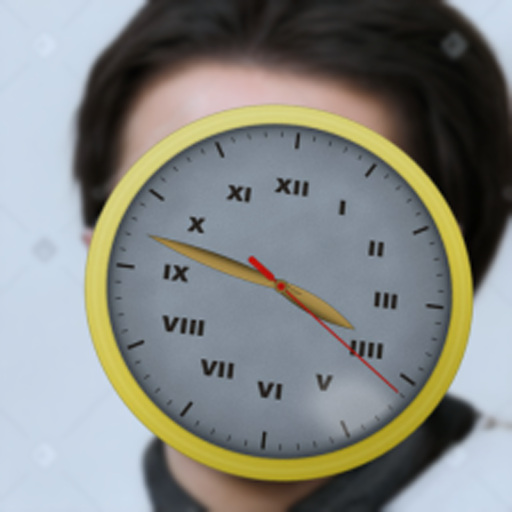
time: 3:47:21
